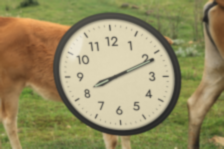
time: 8:11
